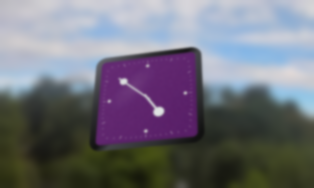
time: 4:52
